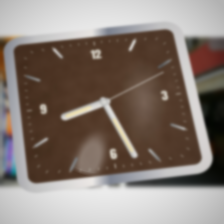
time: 8:27:11
